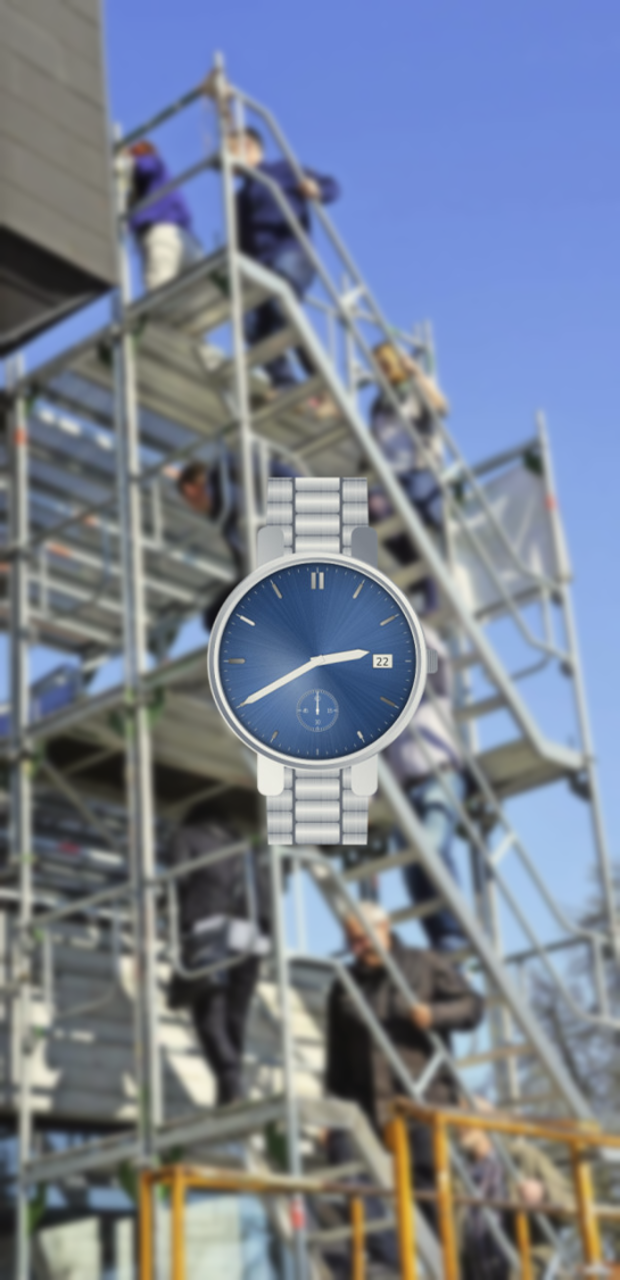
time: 2:40
